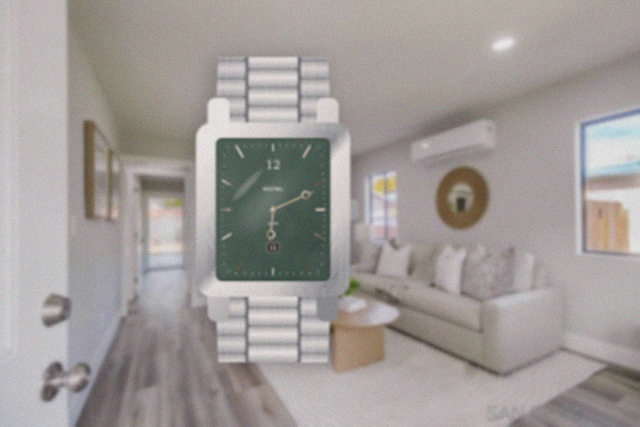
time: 6:11
